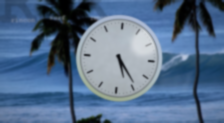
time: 5:24
